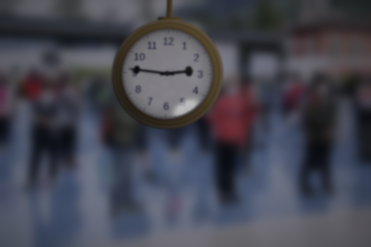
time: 2:46
